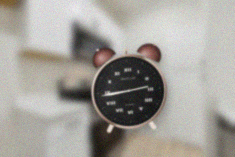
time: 2:44
